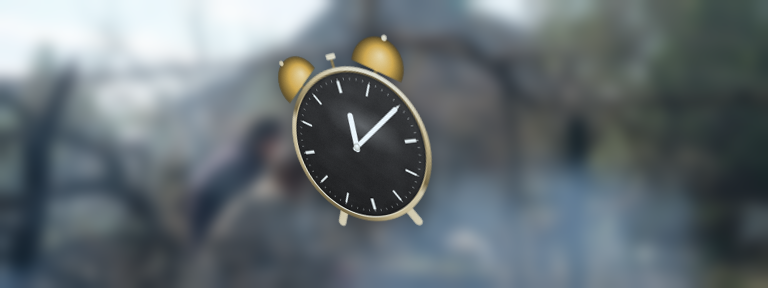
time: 12:10
